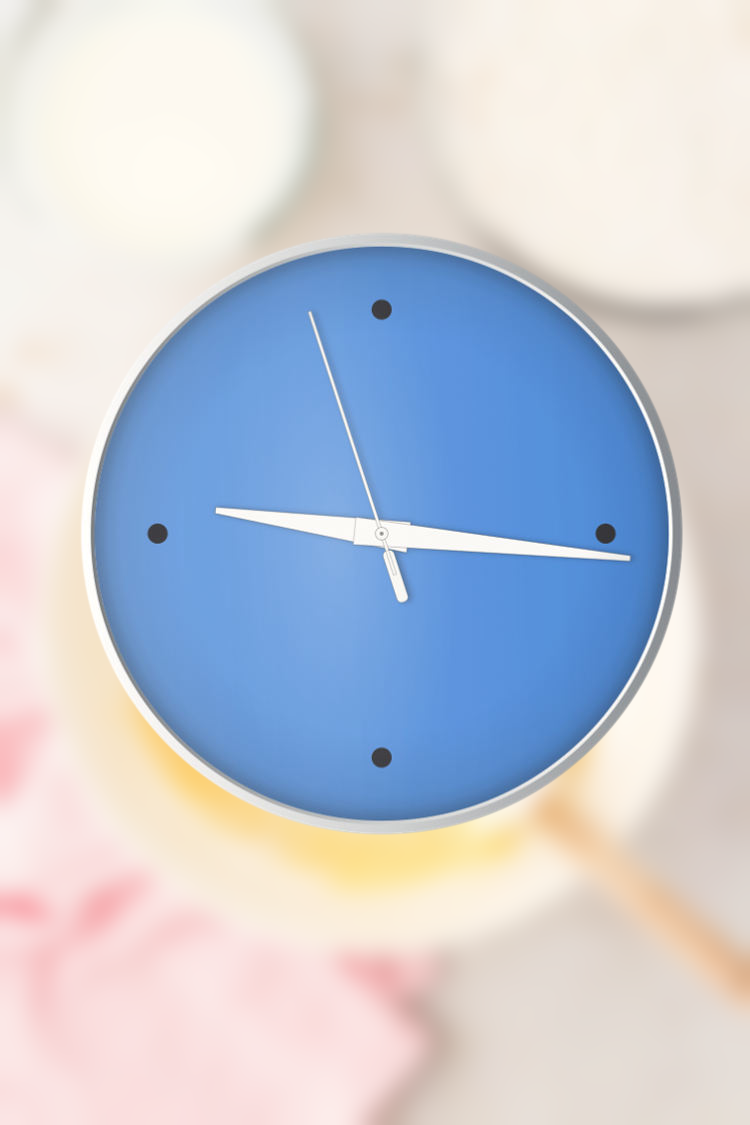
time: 9:15:57
